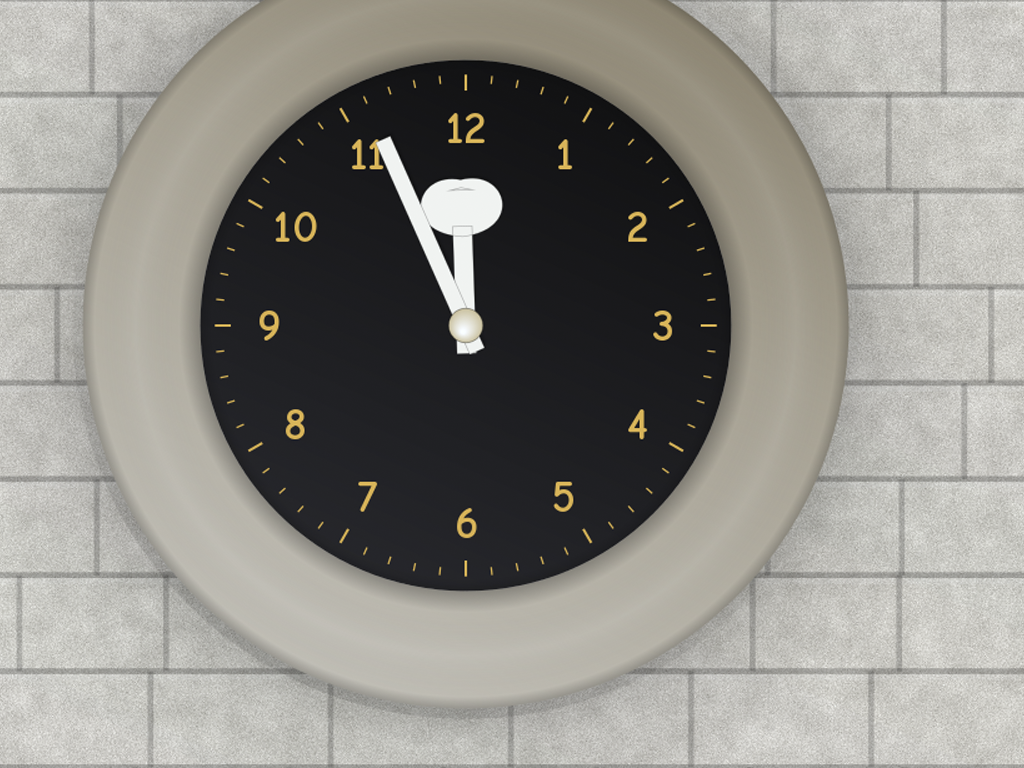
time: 11:56
